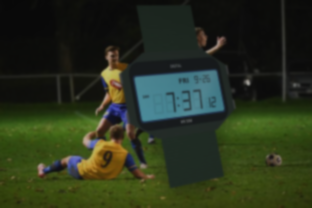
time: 7:37
